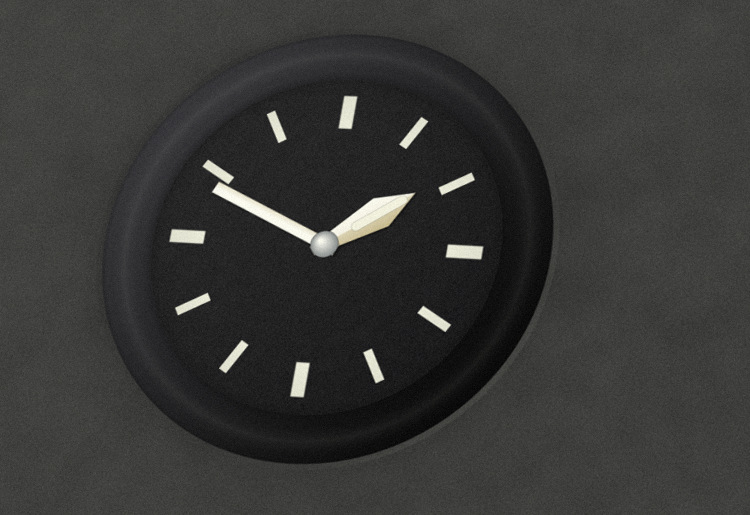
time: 1:49
